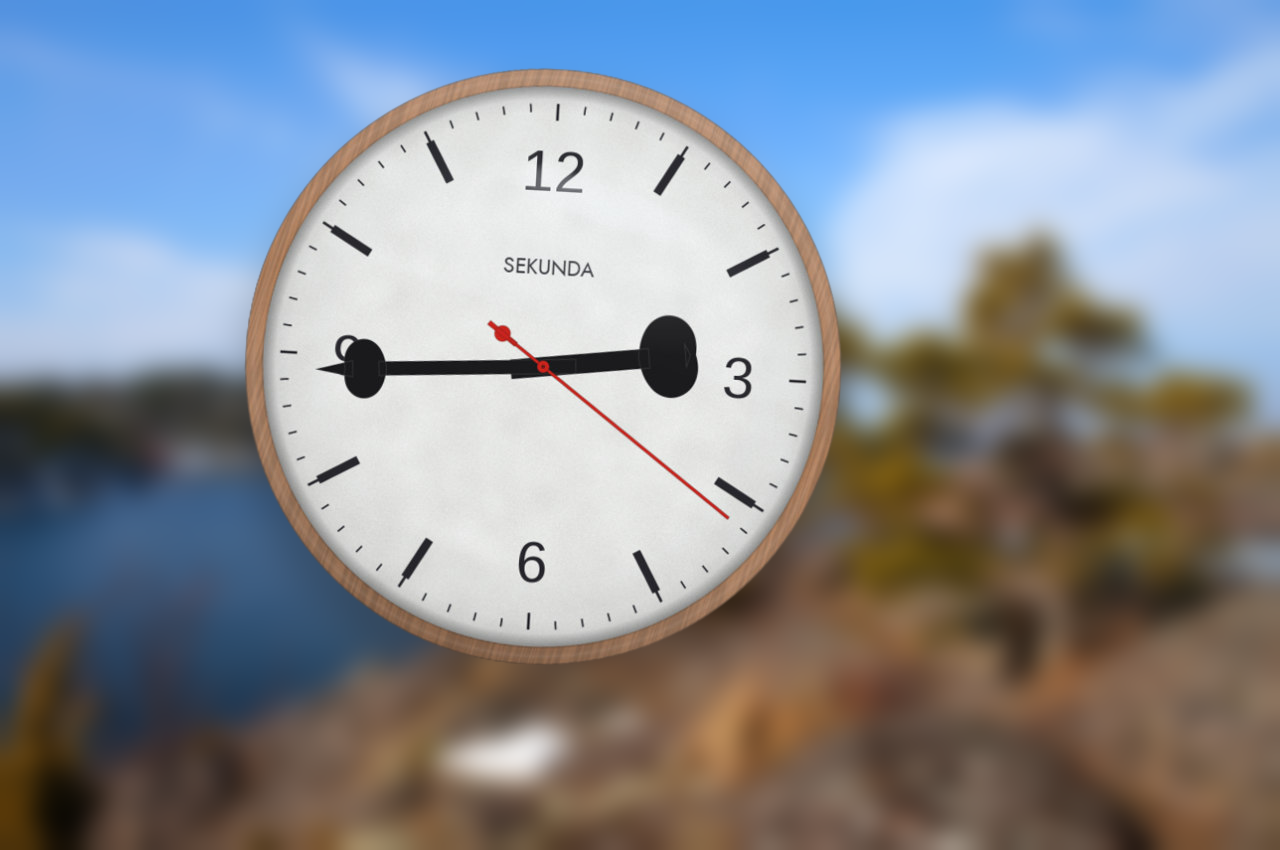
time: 2:44:21
